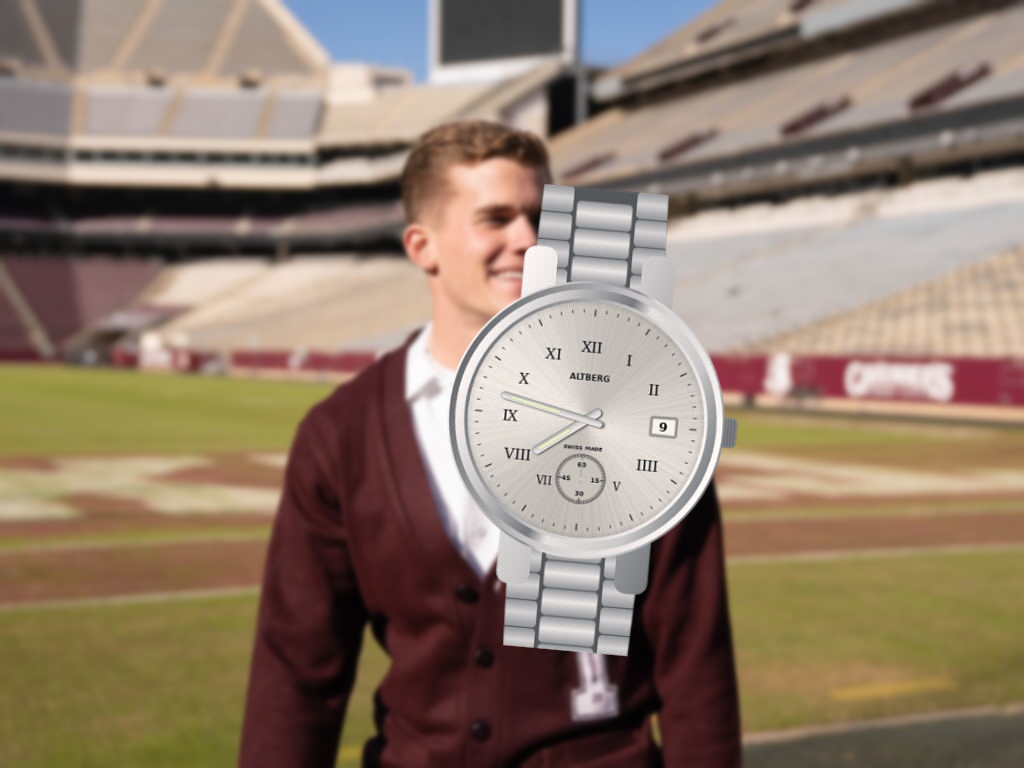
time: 7:47
